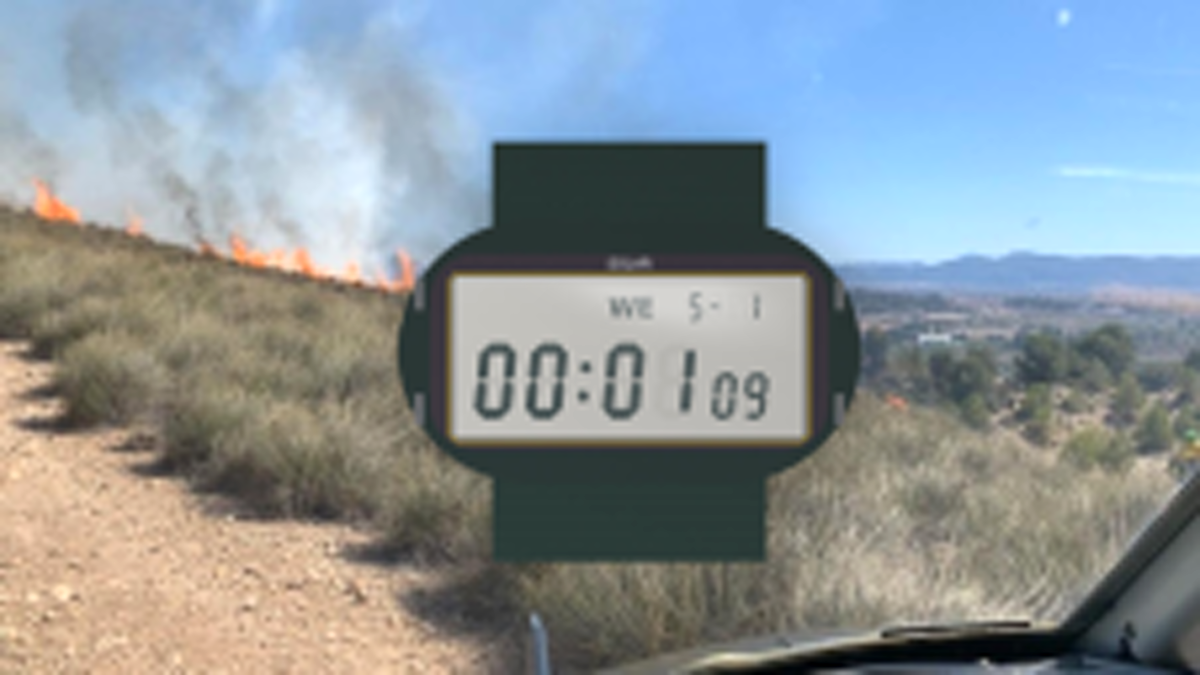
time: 0:01:09
